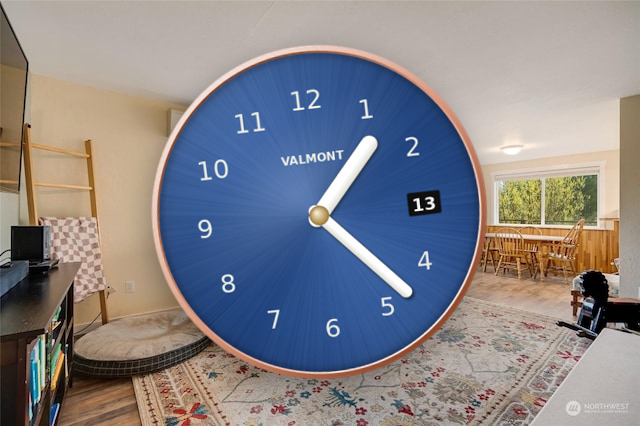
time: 1:23
